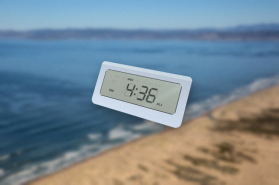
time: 4:36
